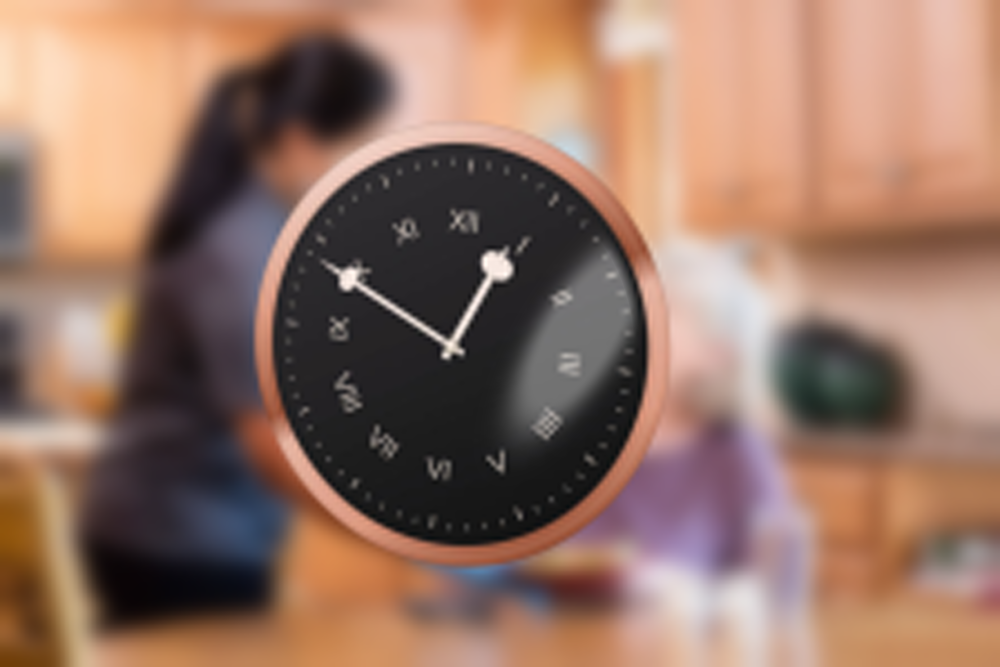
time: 12:49
